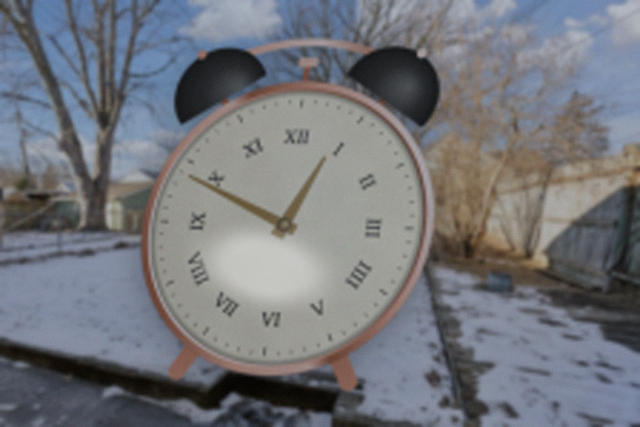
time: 12:49
